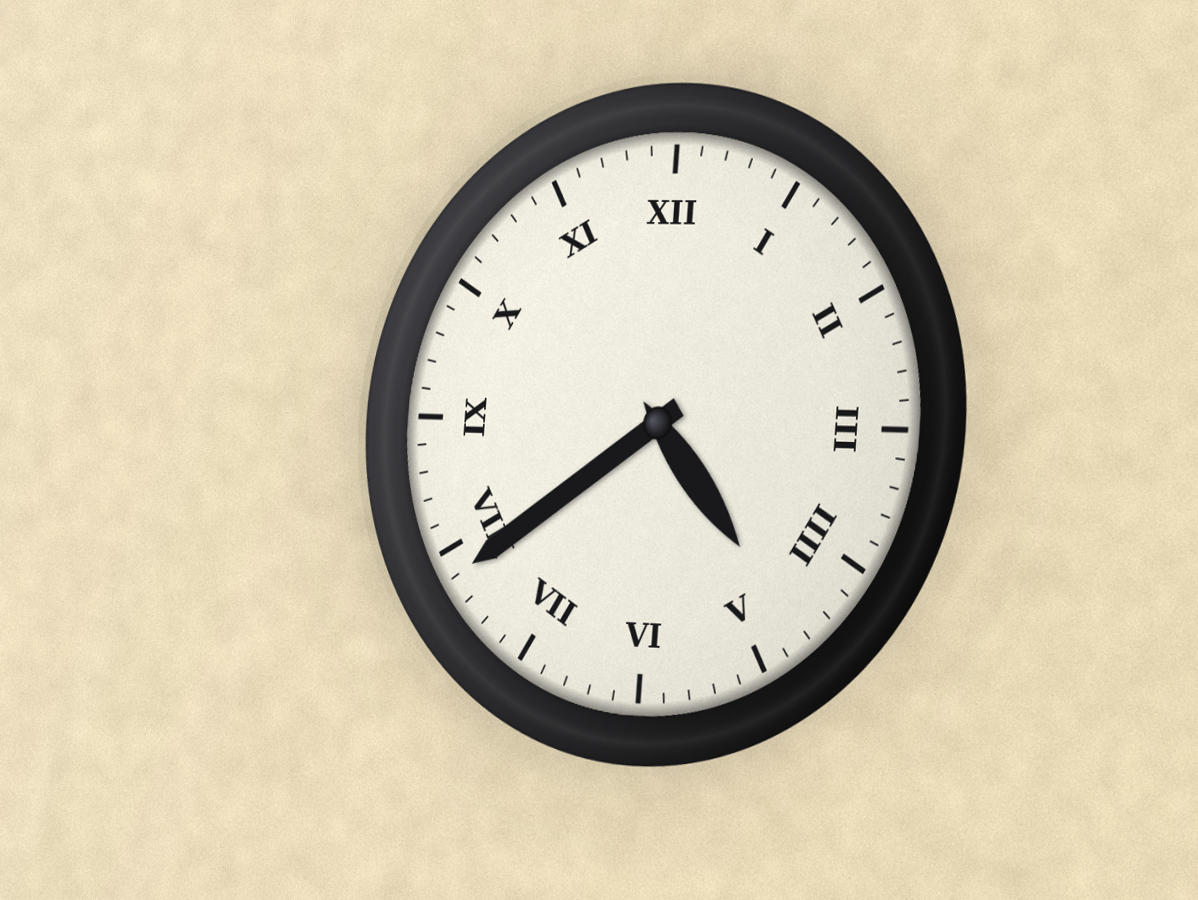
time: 4:39
